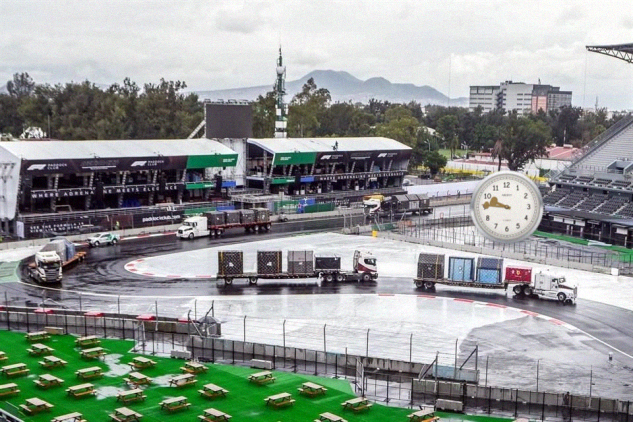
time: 9:46
